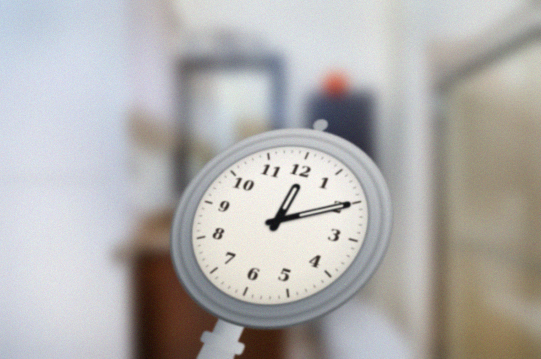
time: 12:10
